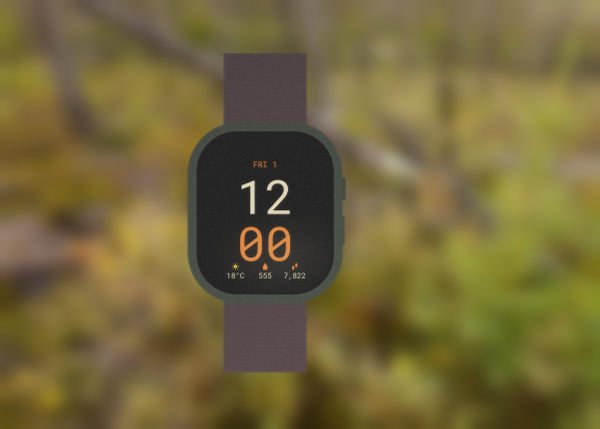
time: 12:00
